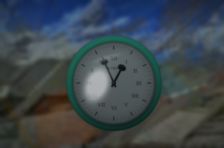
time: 12:56
